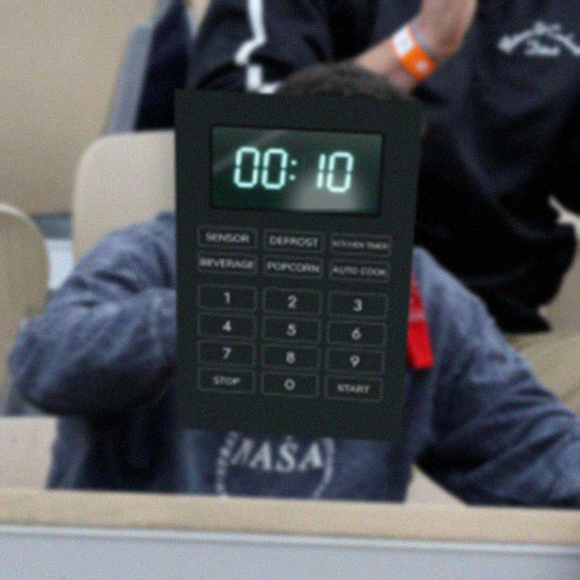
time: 0:10
